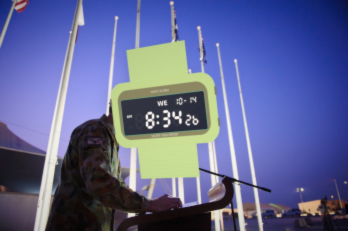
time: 8:34:26
